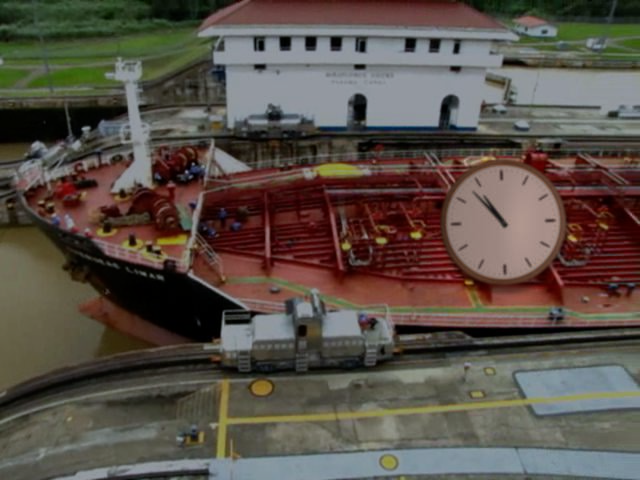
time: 10:53
